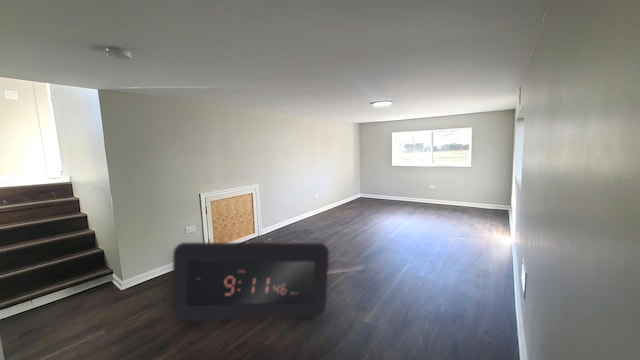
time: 9:11:46
